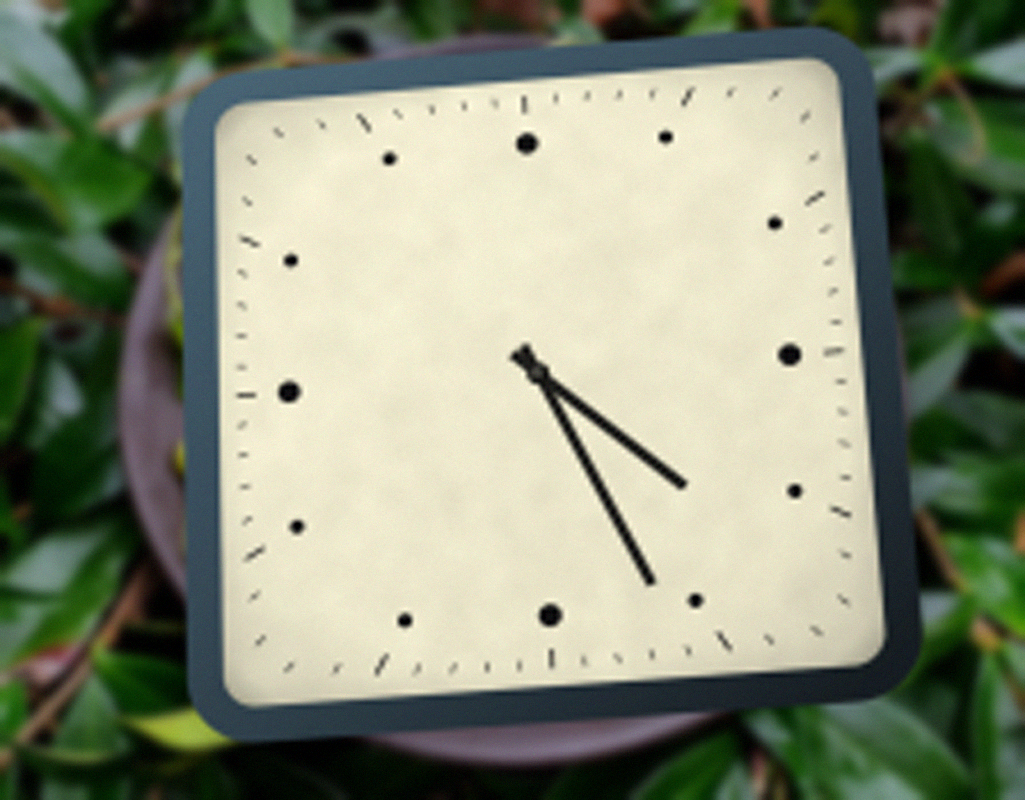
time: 4:26
